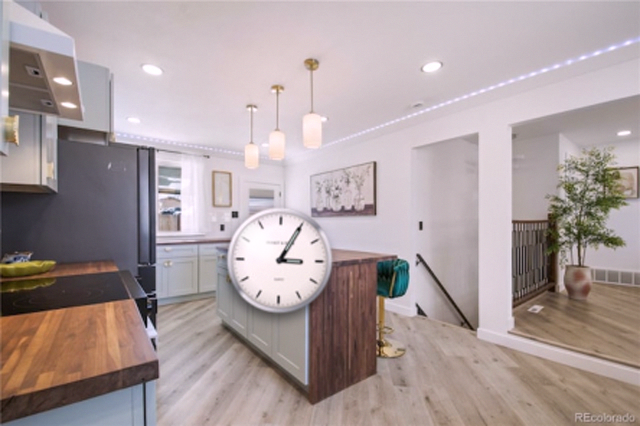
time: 3:05
